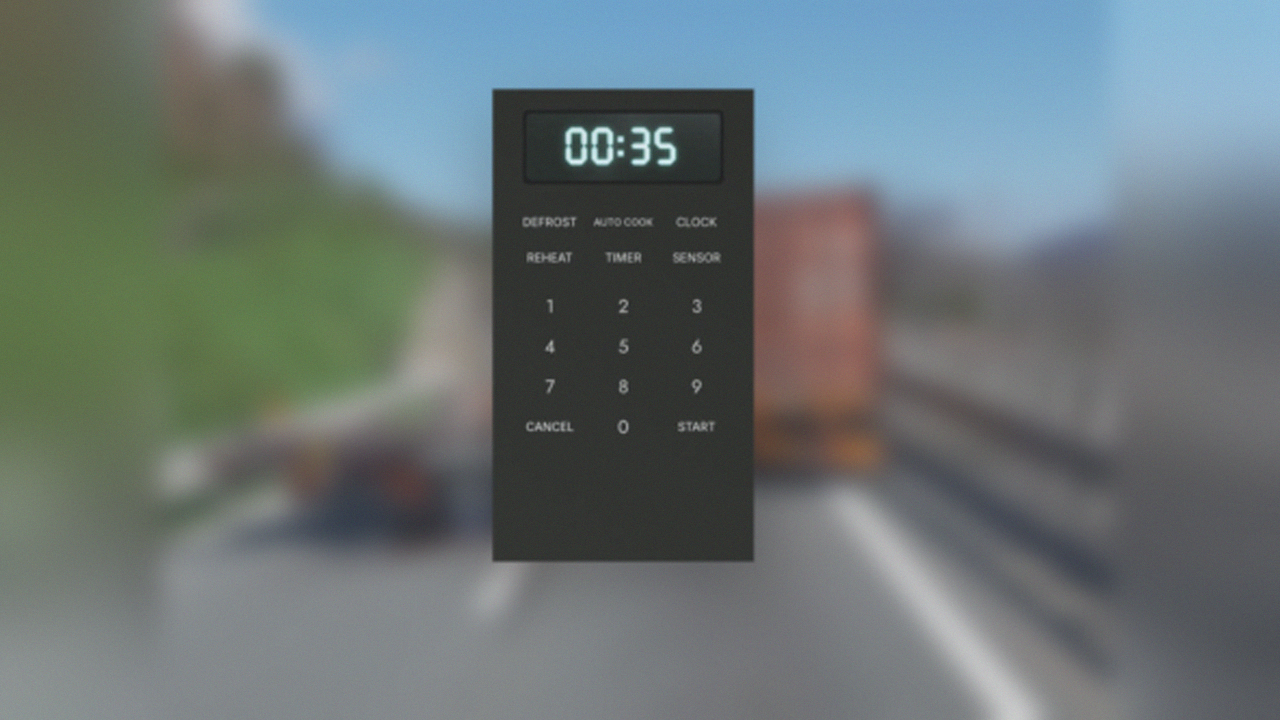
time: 0:35
